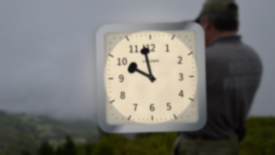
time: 9:58
